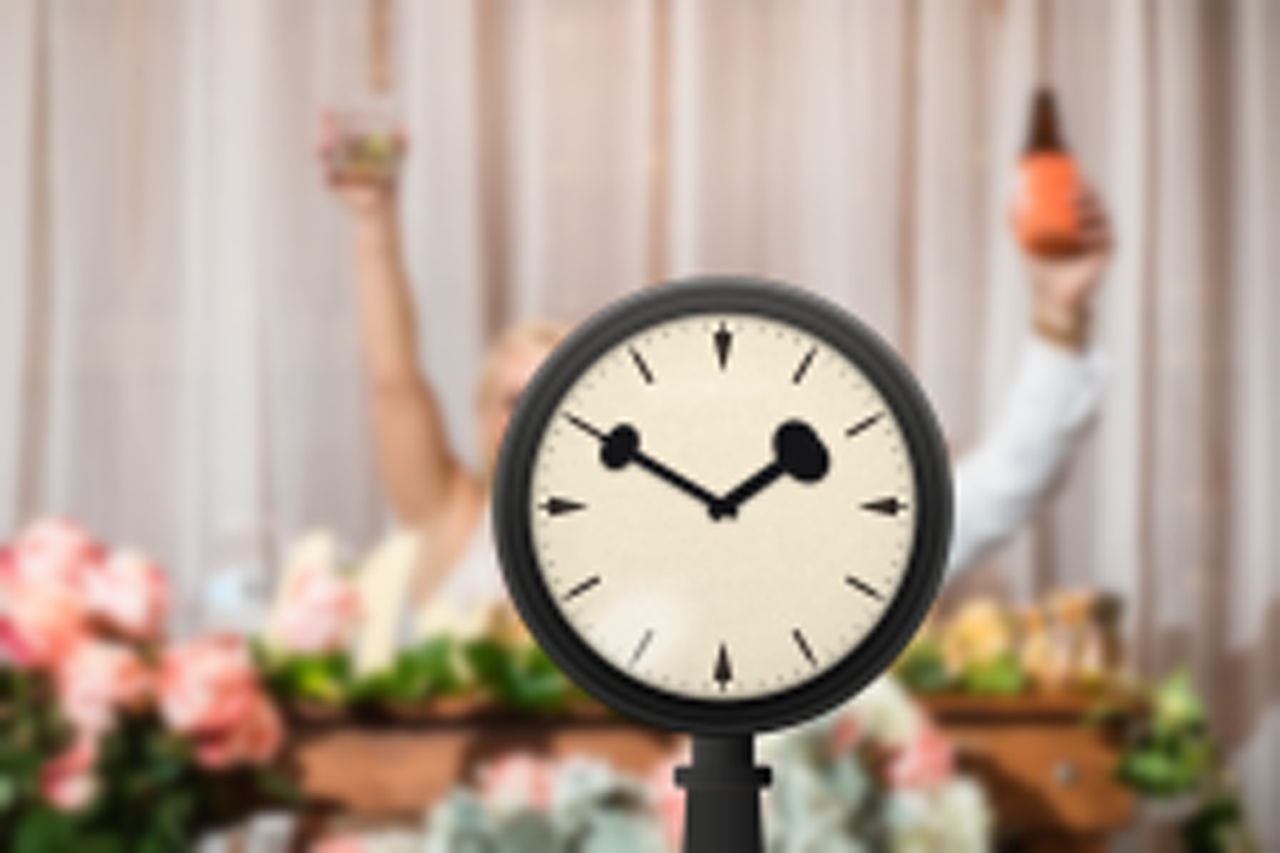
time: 1:50
